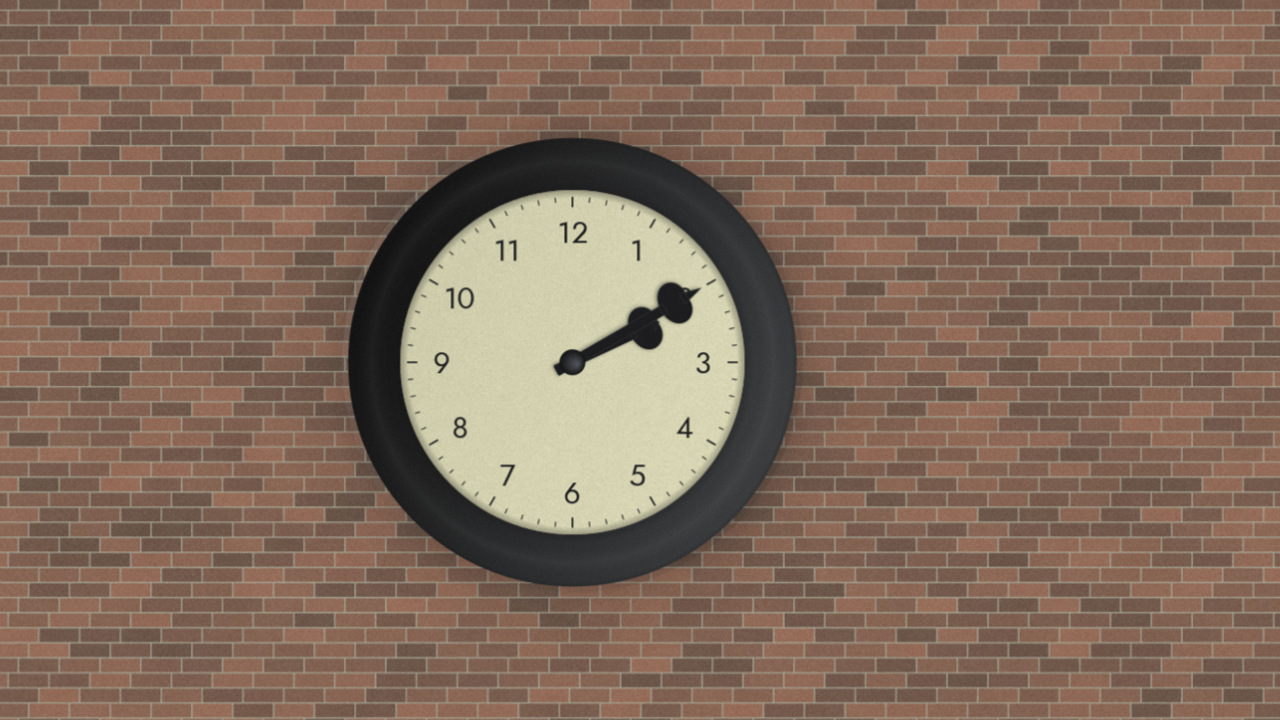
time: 2:10
